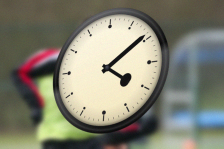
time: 4:09
